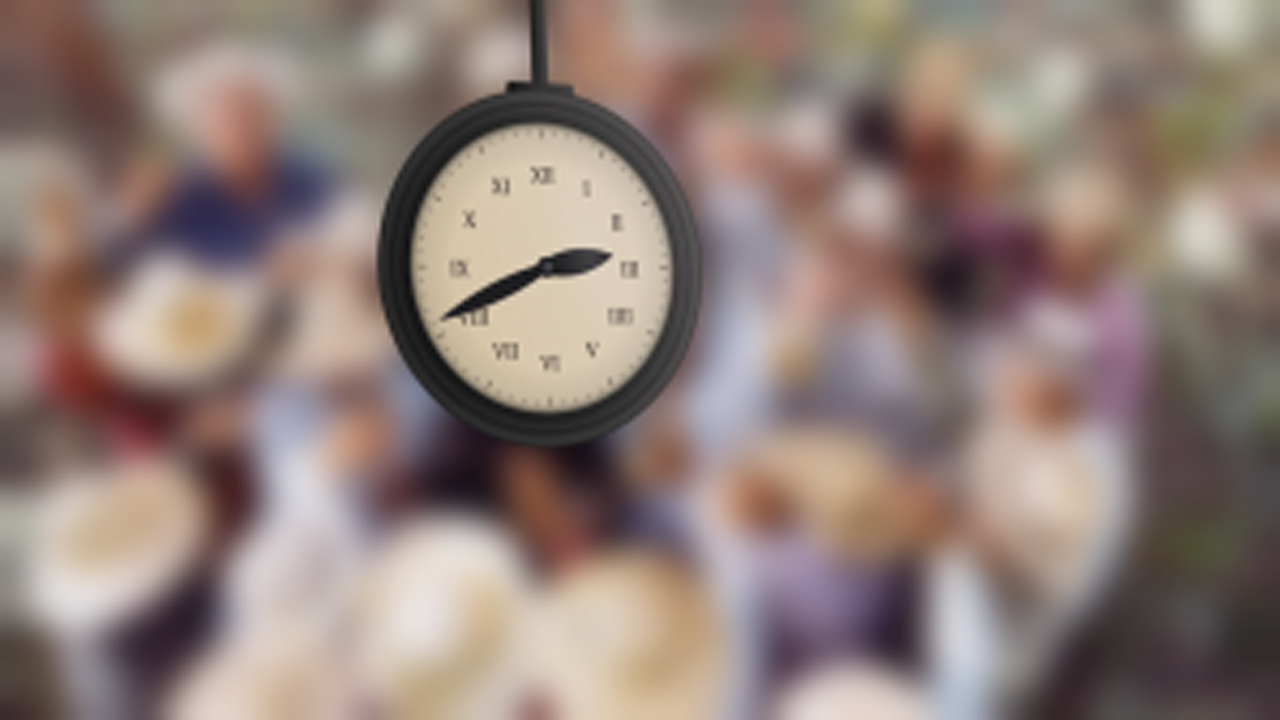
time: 2:41
